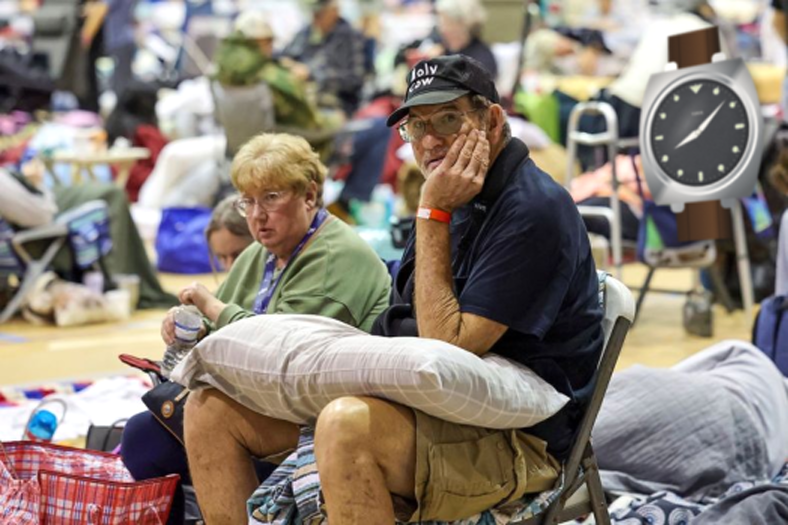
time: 8:08
